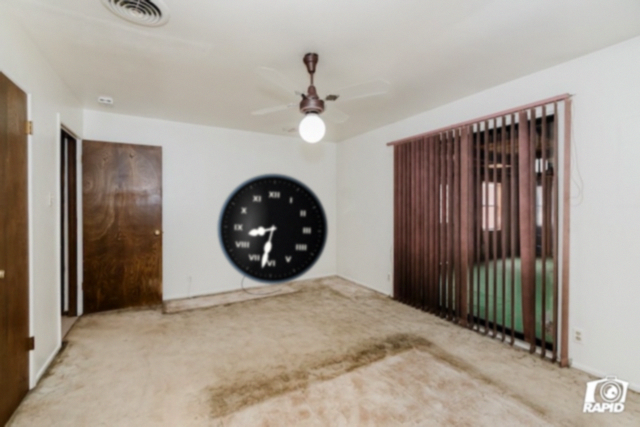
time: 8:32
